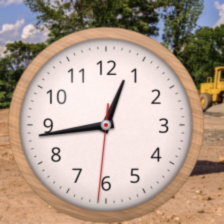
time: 12:43:31
